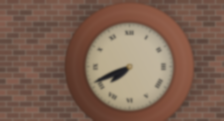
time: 7:41
